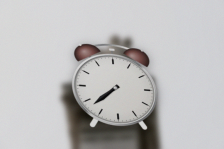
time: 7:38
